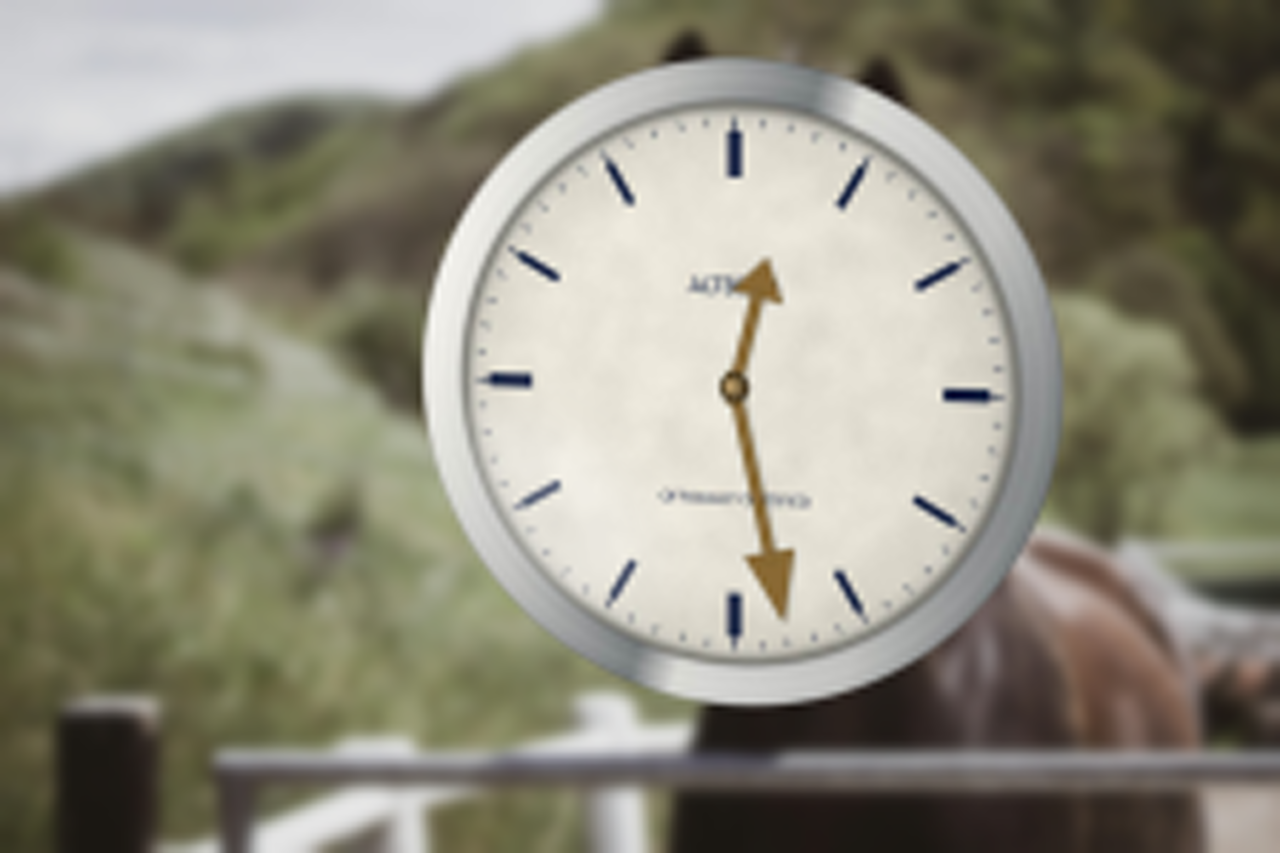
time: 12:28
